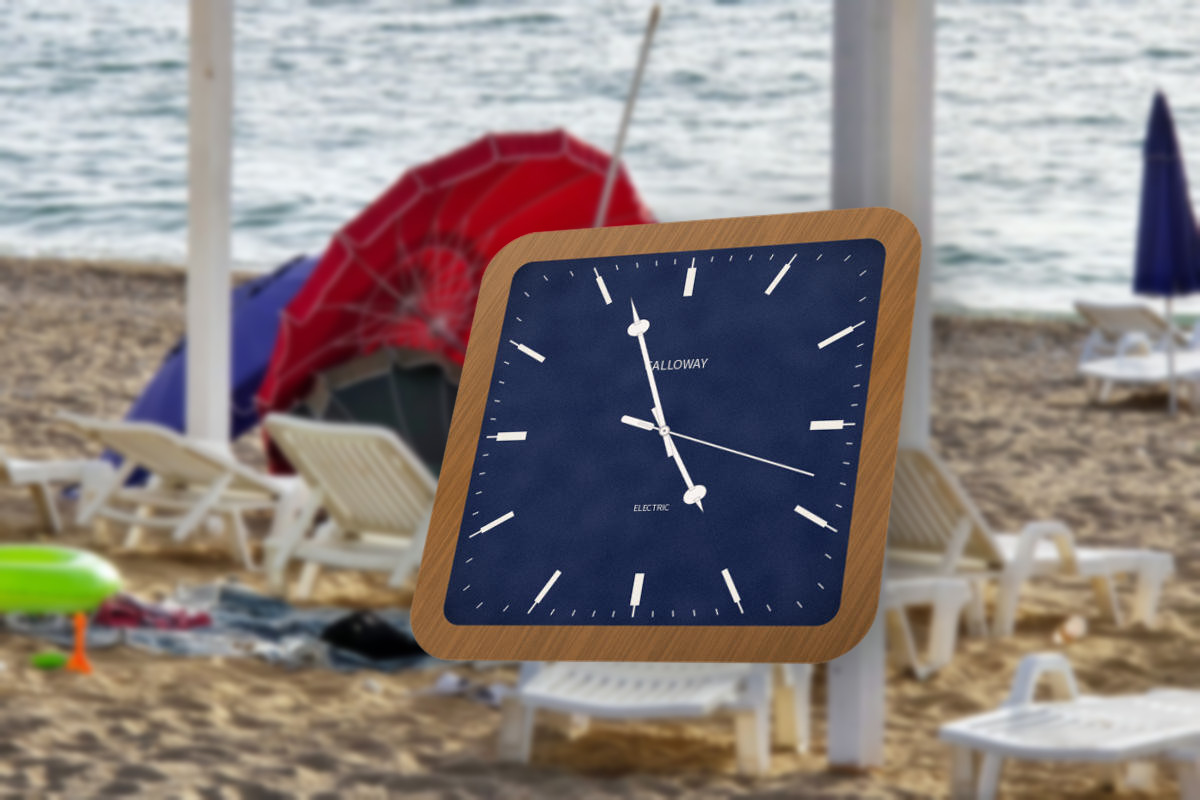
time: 4:56:18
